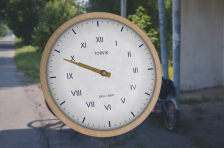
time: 9:49
